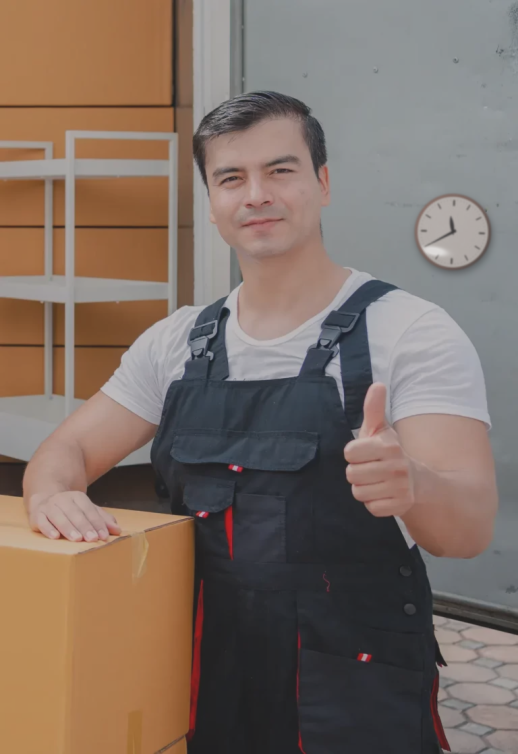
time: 11:40
